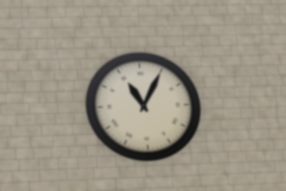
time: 11:05
